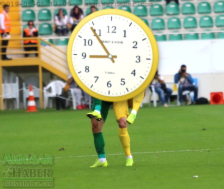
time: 8:54
